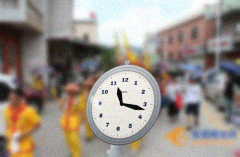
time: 11:17
